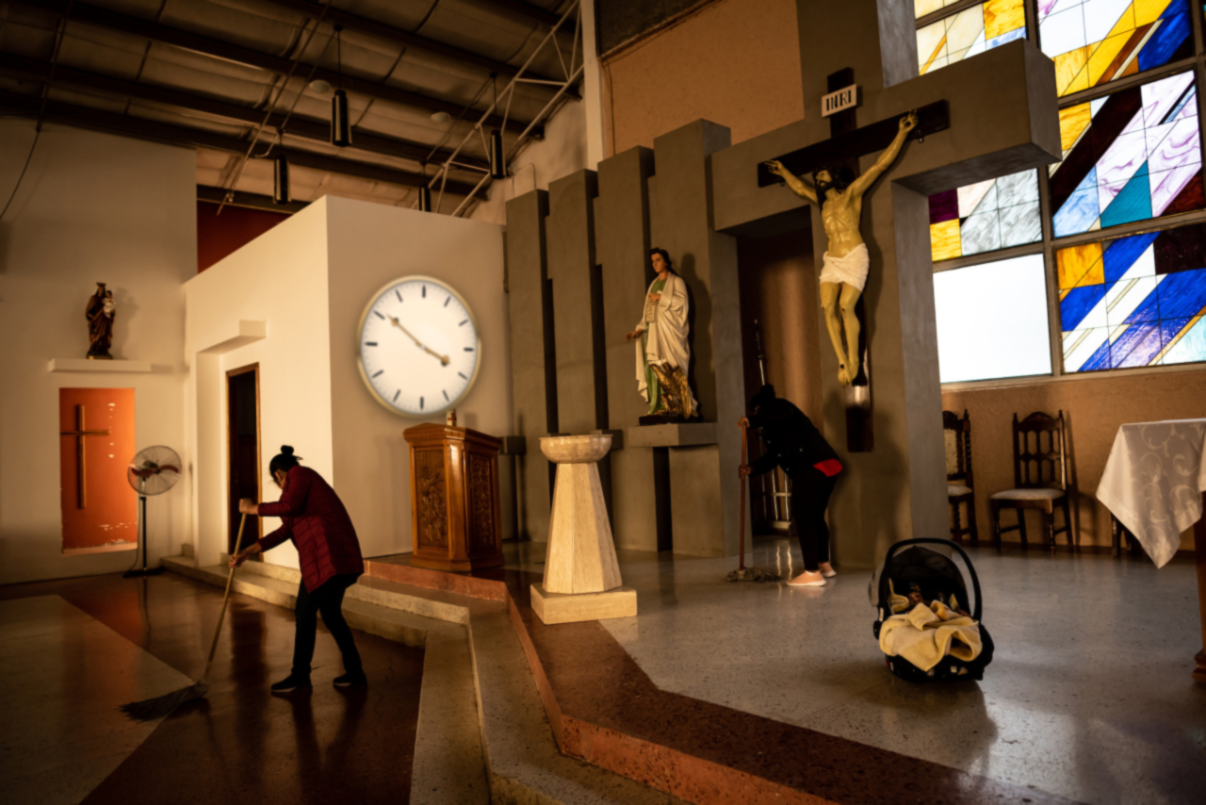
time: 3:51
